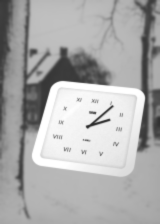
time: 2:06
